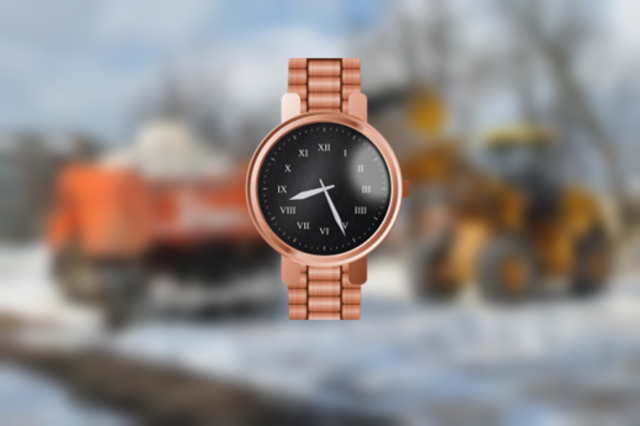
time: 8:26
